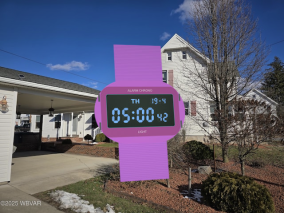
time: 5:00:42
